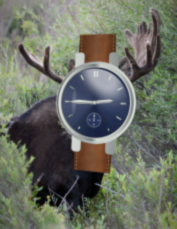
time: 2:45
